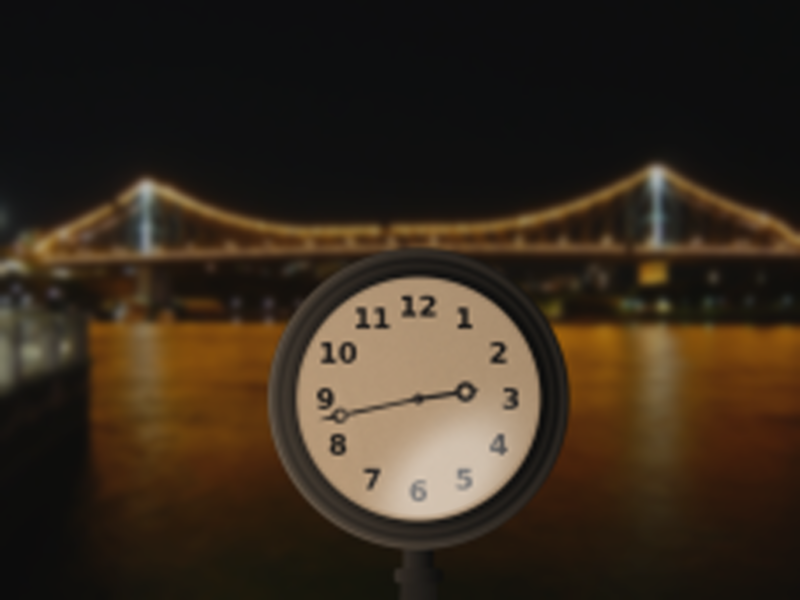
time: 2:43
